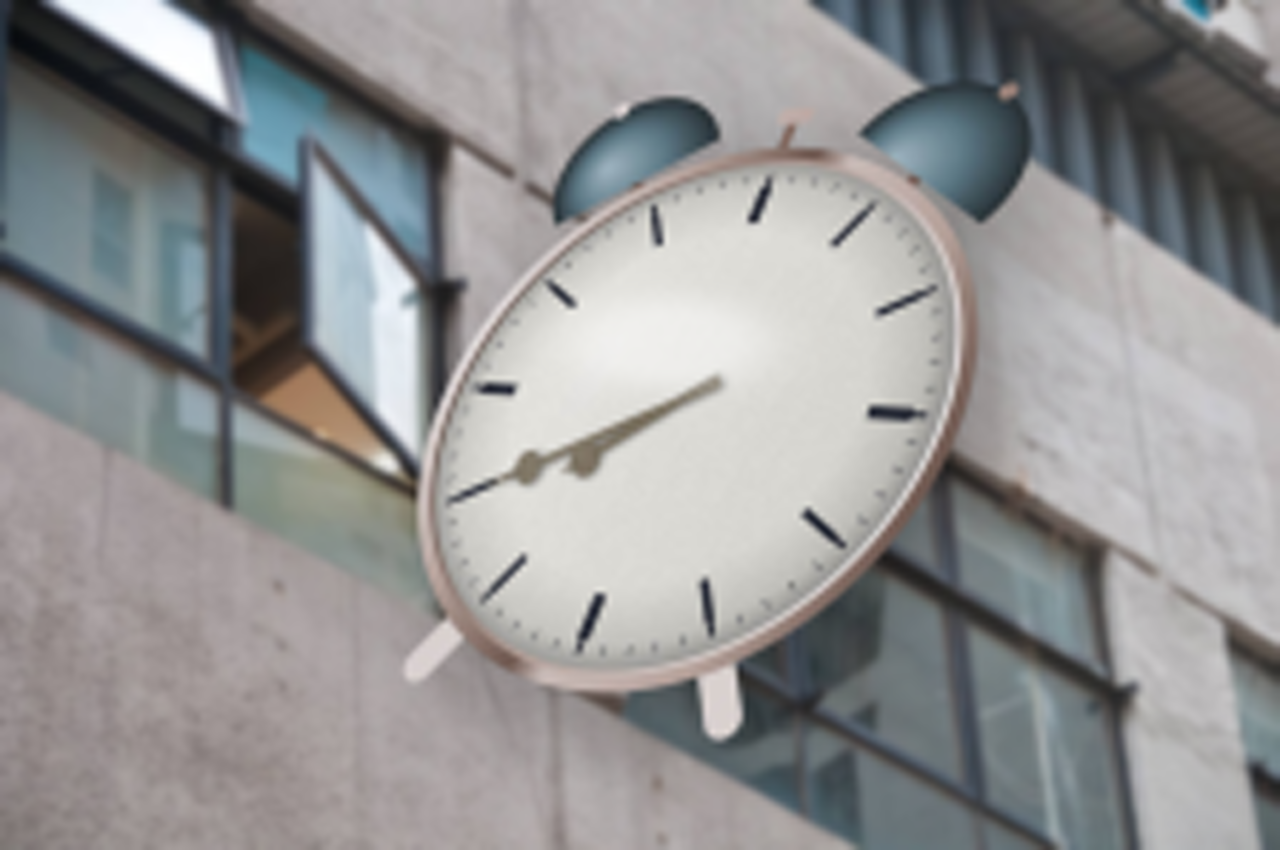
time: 7:40
